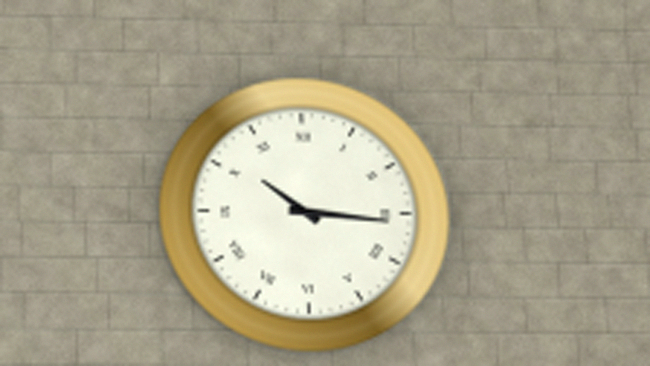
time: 10:16
